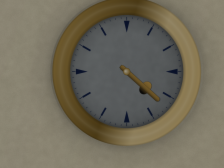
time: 4:22
